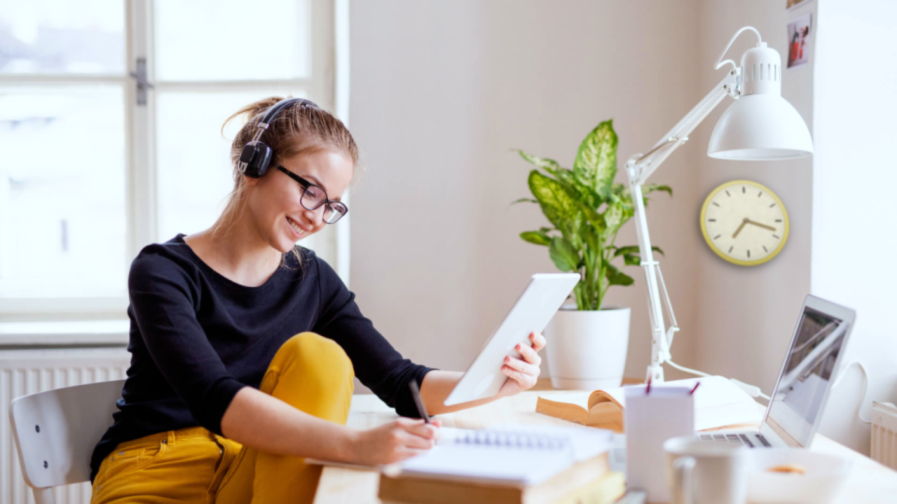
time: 7:18
